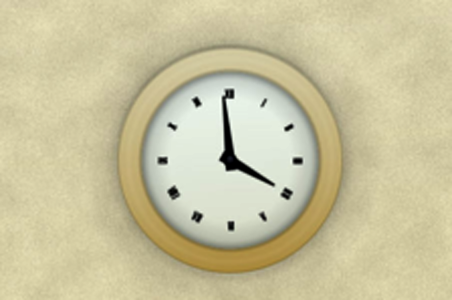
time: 3:59
